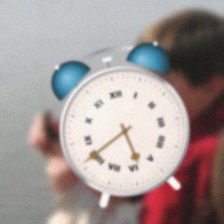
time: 5:41
